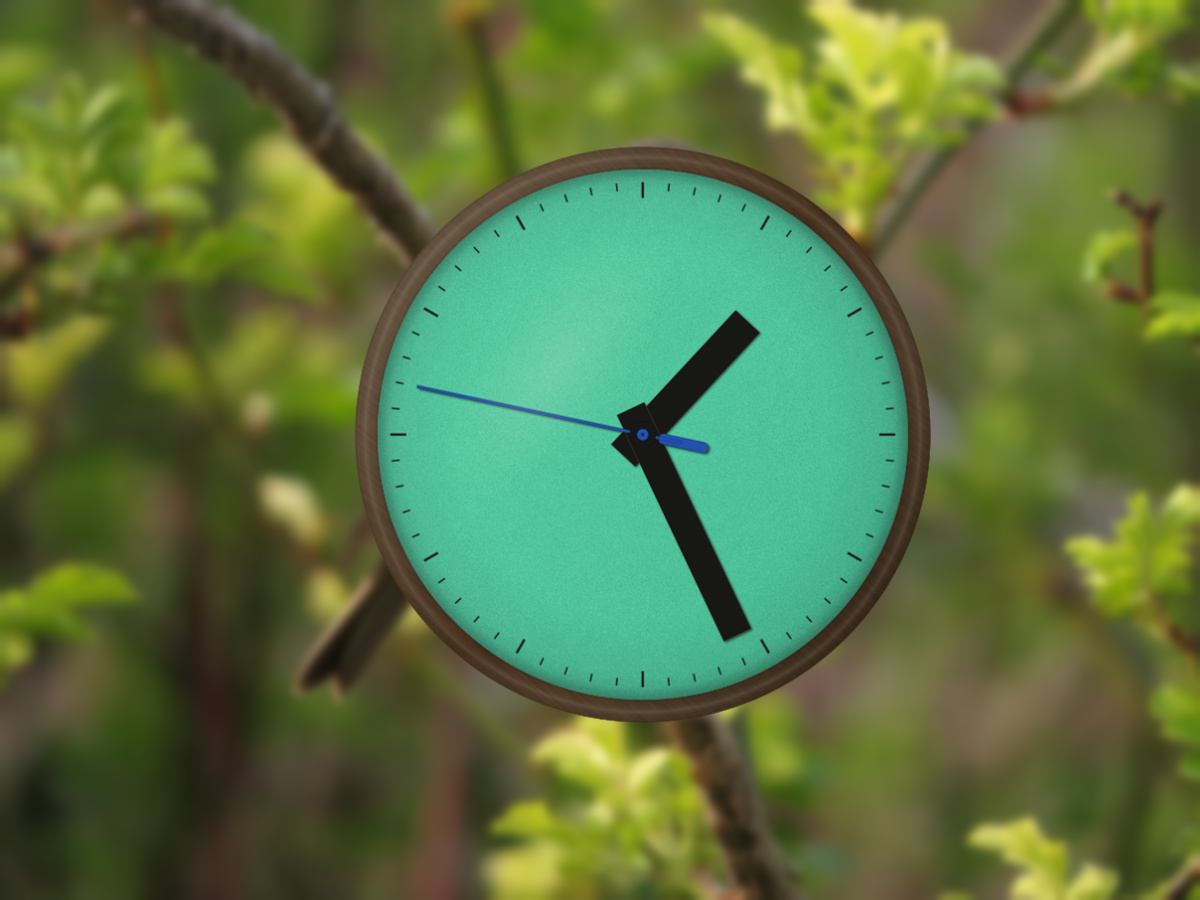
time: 1:25:47
